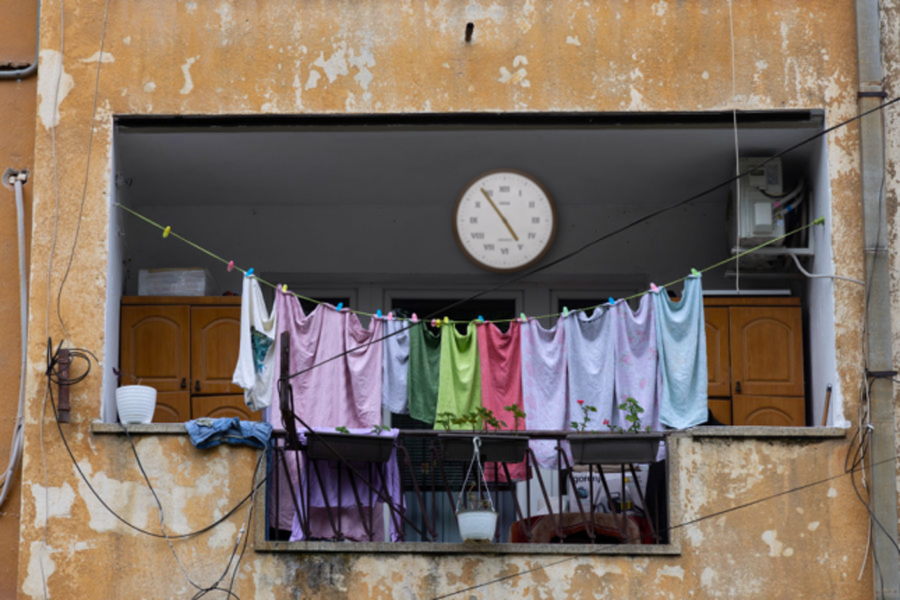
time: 4:54
